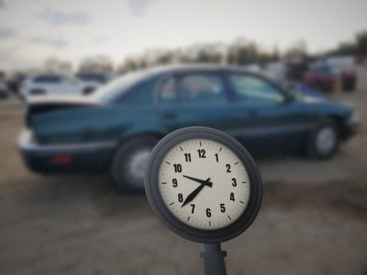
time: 9:38
